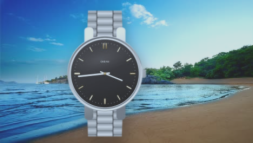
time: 3:44
